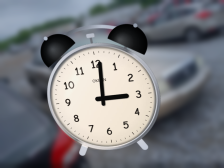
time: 3:01
